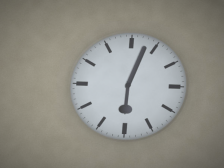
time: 6:03
